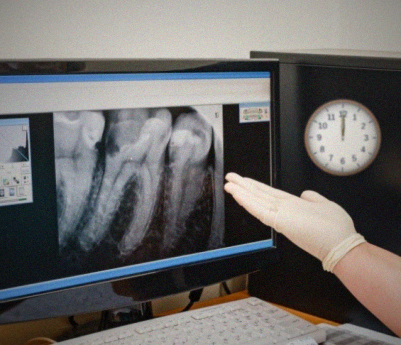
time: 12:00
